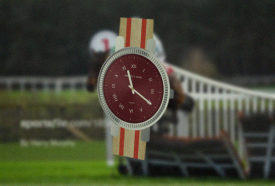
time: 11:20
